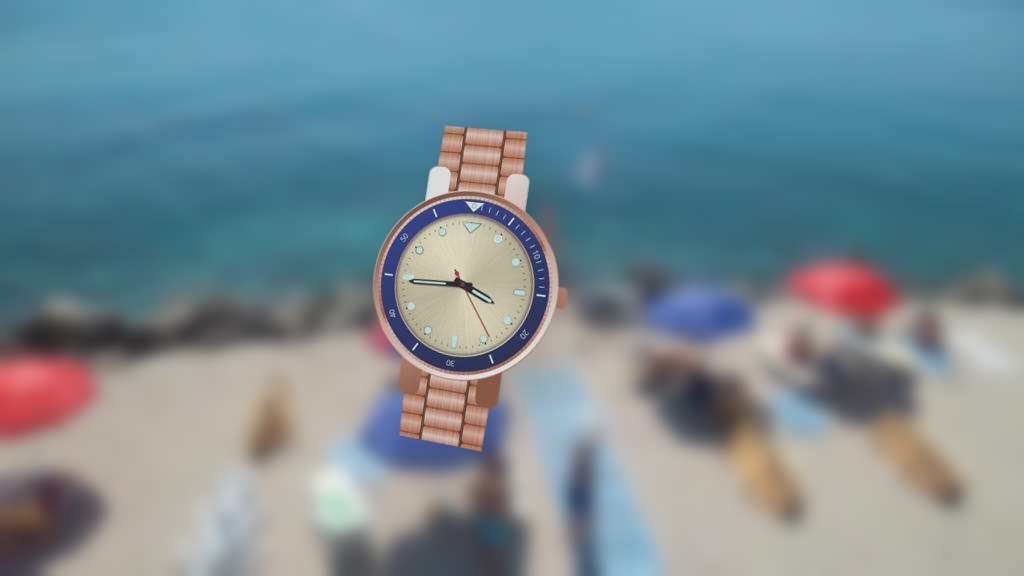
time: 3:44:24
